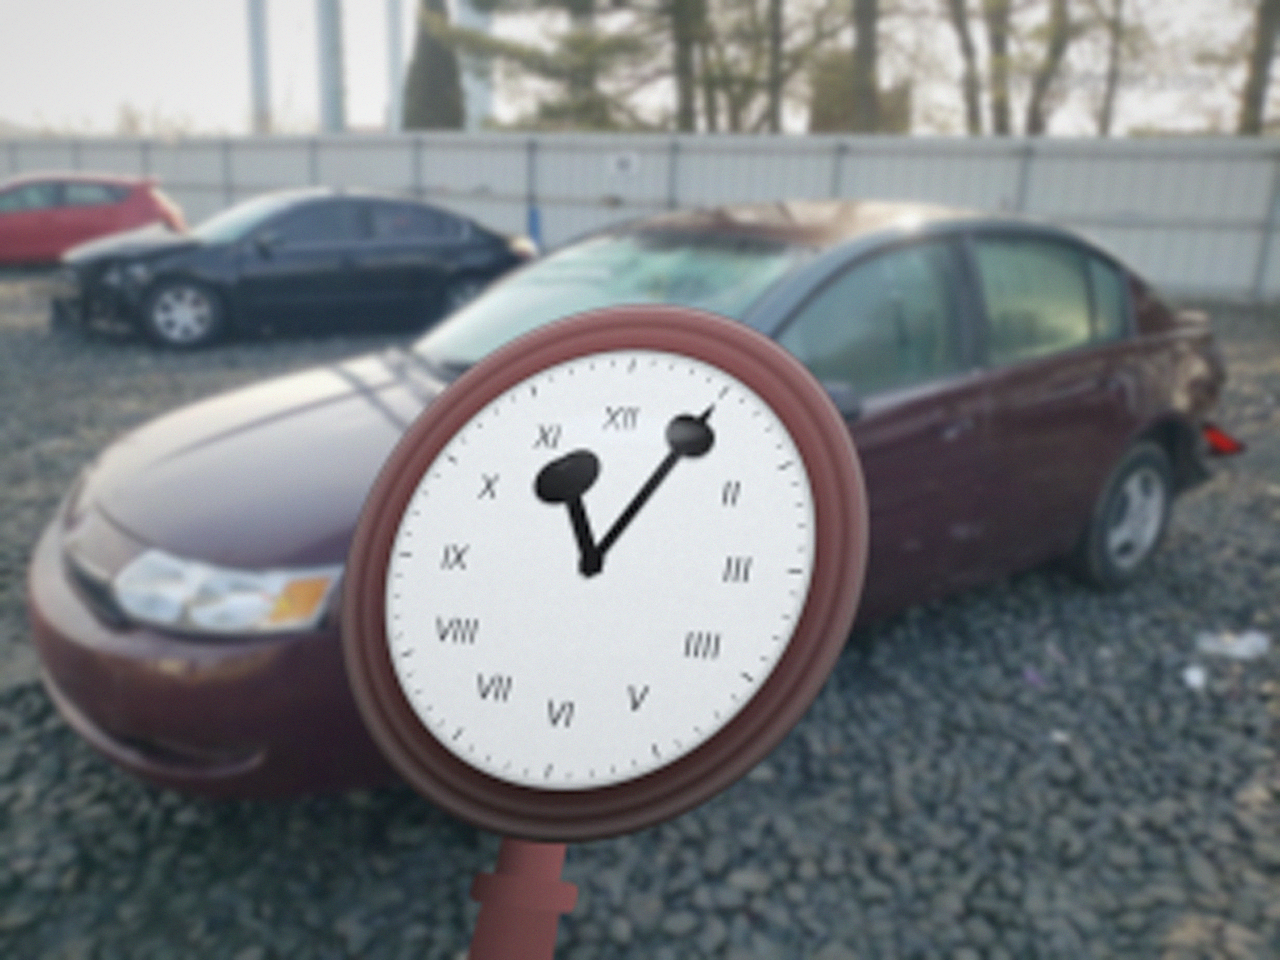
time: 11:05
